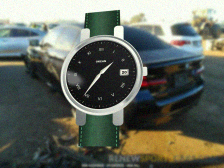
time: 1:36
